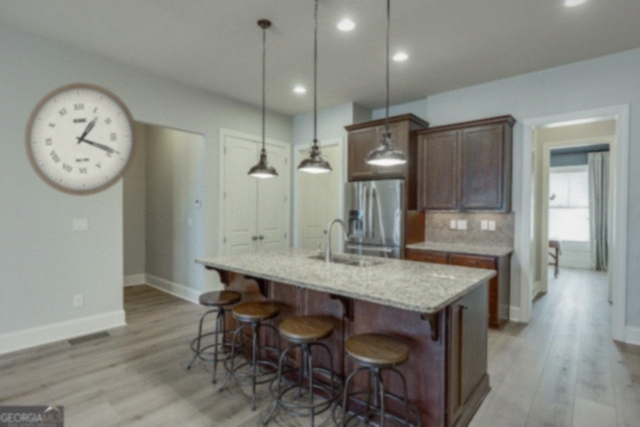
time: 1:19
